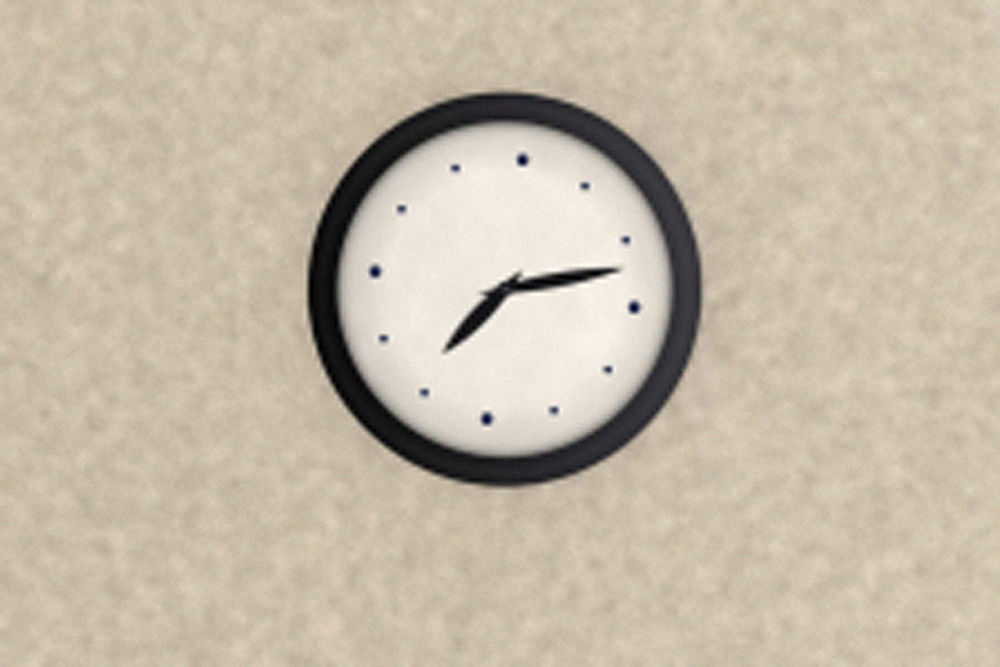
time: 7:12
